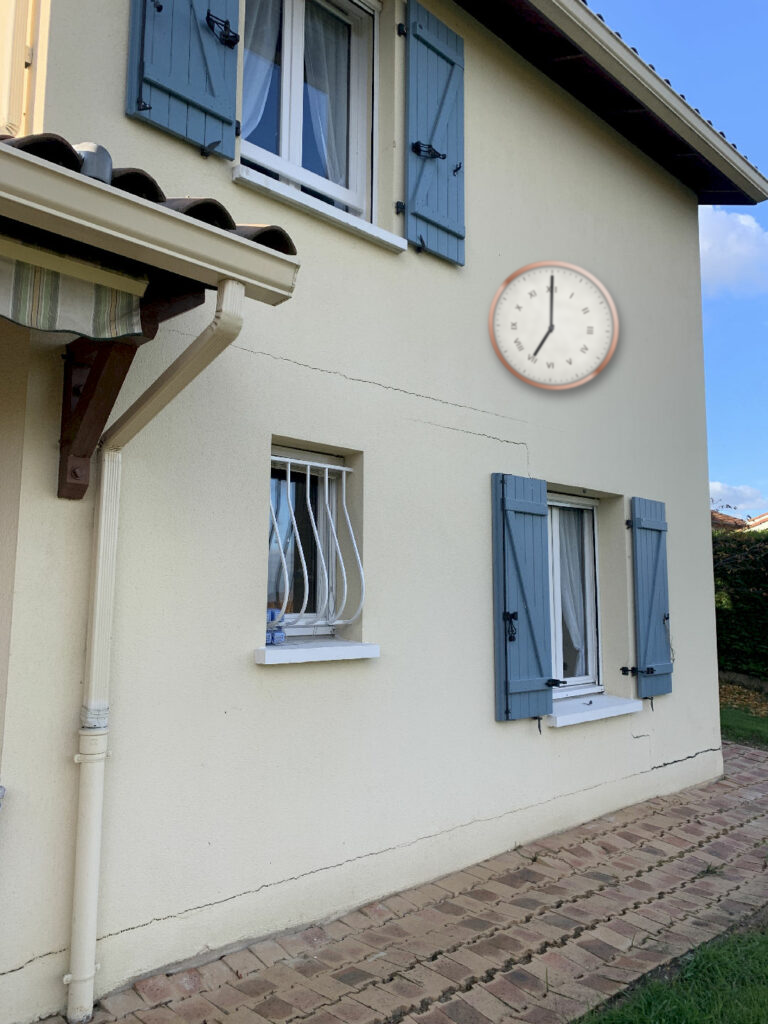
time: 7:00
